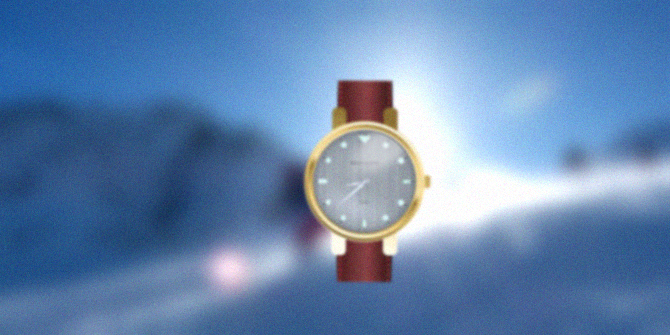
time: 8:38
